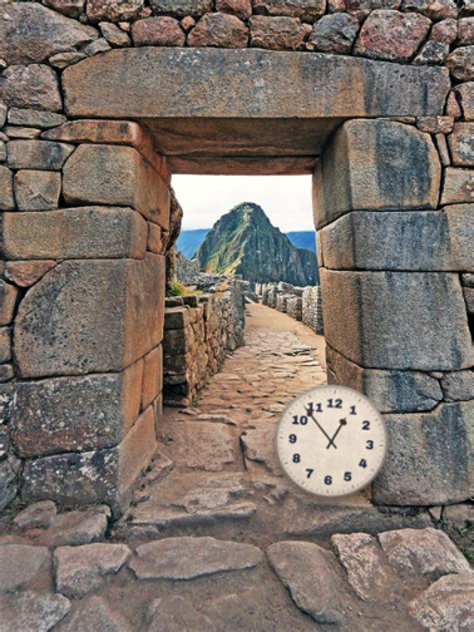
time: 12:53
